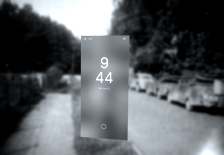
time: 9:44
